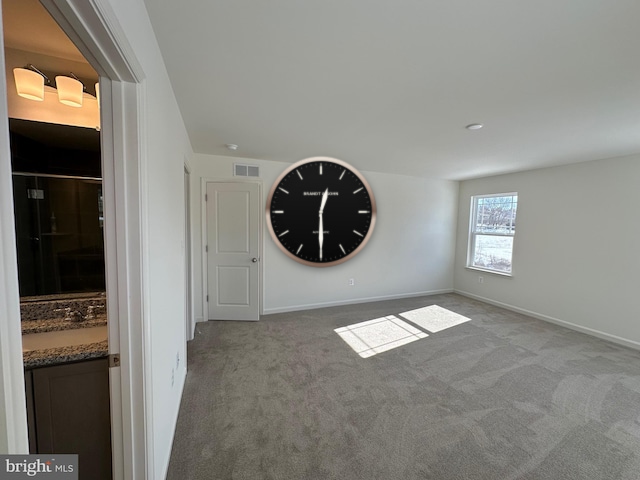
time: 12:30
